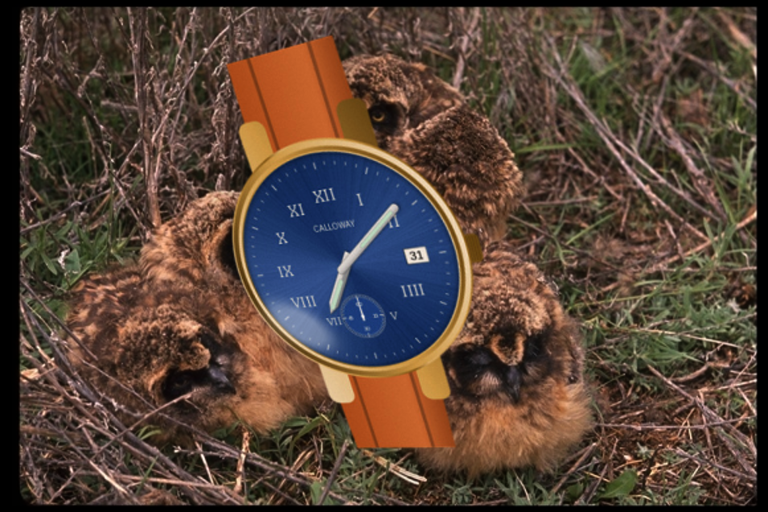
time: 7:09
